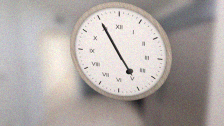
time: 4:55
